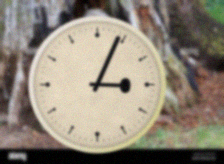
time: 3:04
